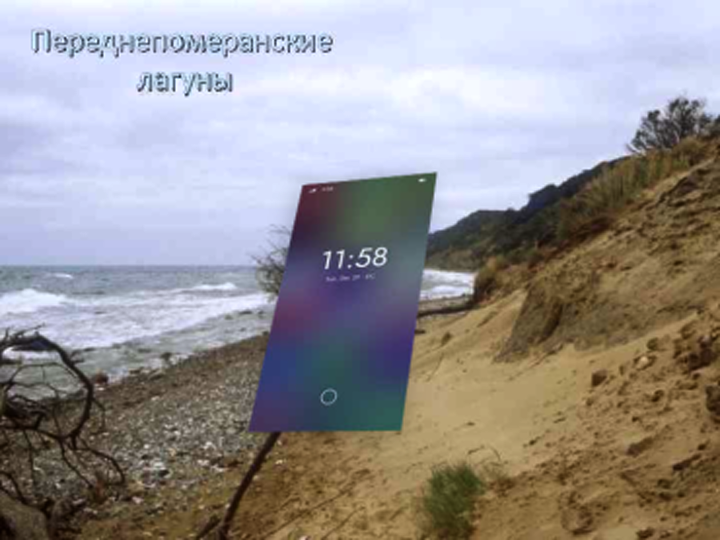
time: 11:58
